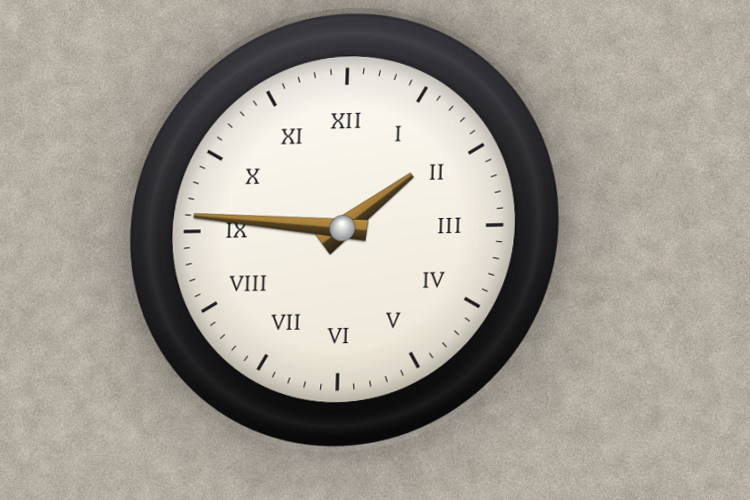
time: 1:46
